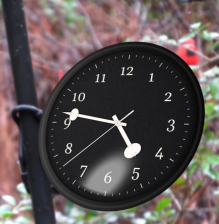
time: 4:46:38
